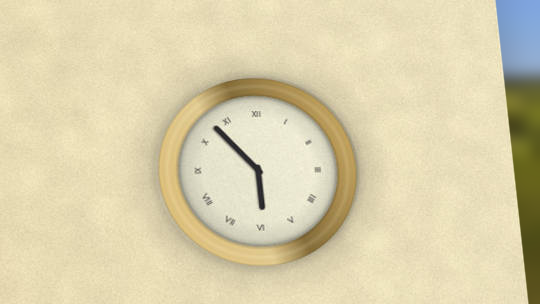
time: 5:53
